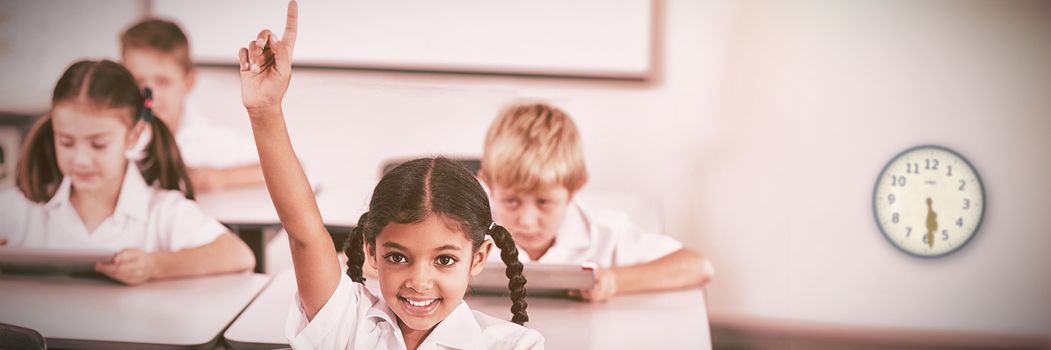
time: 5:29
